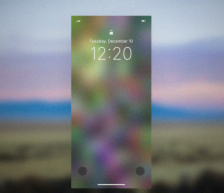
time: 12:20
